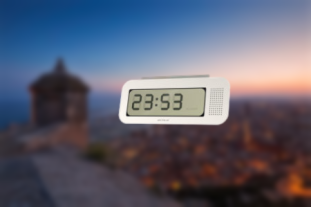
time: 23:53
